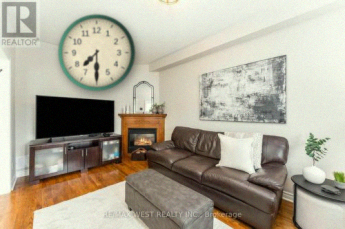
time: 7:30
